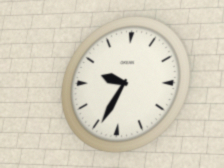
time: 9:34
